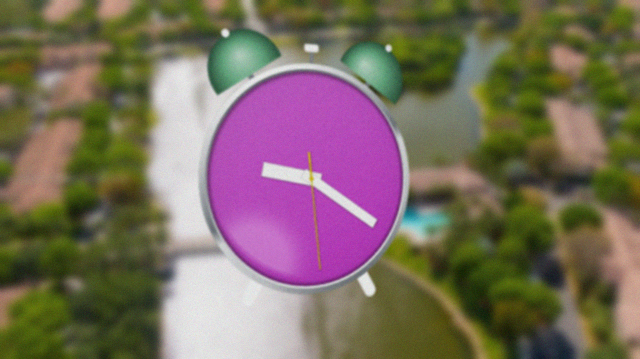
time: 9:20:29
